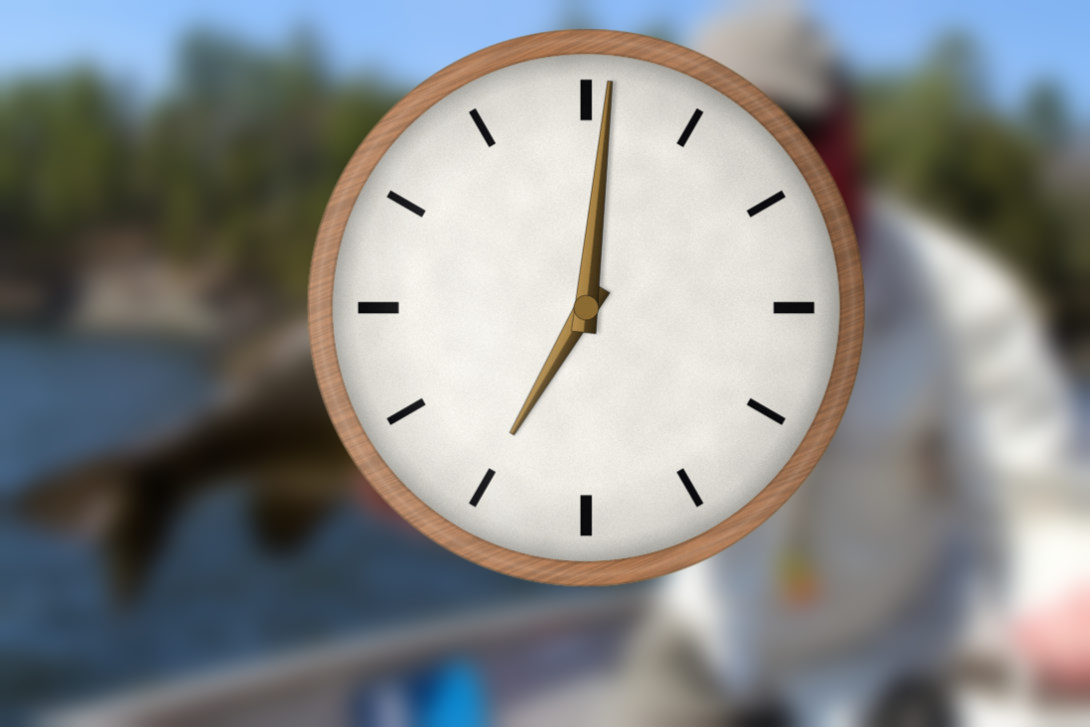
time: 7:01
